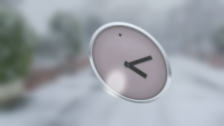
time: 4:12
